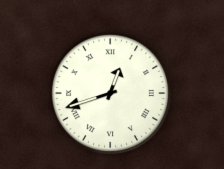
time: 12:42
